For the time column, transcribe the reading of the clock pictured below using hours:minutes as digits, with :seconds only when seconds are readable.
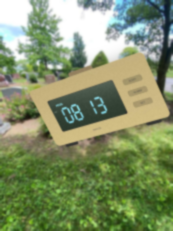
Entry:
8:13
